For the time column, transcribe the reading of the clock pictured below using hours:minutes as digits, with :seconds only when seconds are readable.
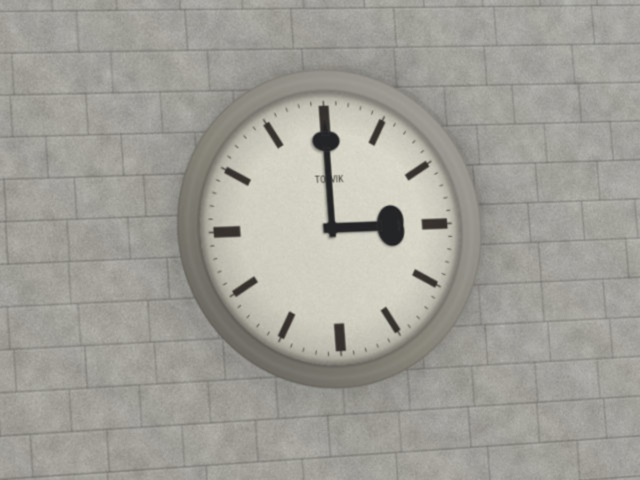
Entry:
3:00
